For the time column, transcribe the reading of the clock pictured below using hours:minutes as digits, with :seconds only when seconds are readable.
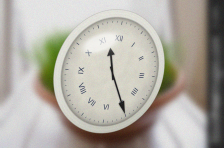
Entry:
11:25
